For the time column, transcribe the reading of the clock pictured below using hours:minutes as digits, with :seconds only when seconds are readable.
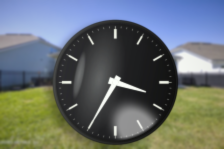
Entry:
3:35
